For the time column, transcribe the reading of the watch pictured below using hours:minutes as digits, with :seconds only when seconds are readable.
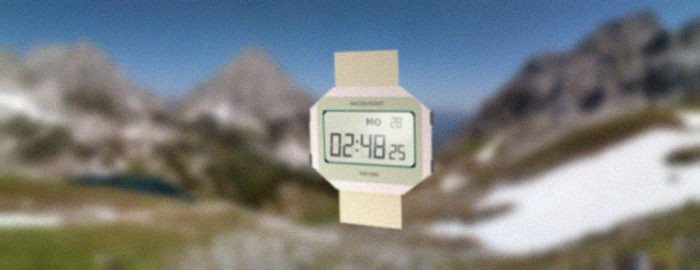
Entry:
2:48:25
